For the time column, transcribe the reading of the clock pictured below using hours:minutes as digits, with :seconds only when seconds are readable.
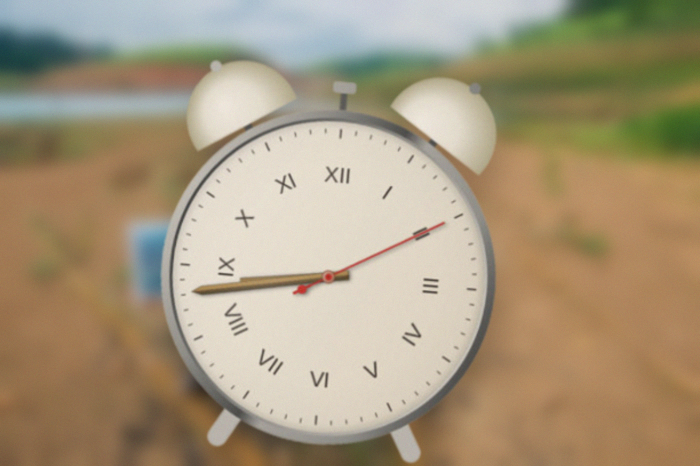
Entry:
8:43:10
